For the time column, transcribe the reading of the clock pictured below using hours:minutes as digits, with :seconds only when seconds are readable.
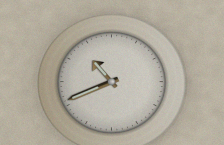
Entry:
10:41
